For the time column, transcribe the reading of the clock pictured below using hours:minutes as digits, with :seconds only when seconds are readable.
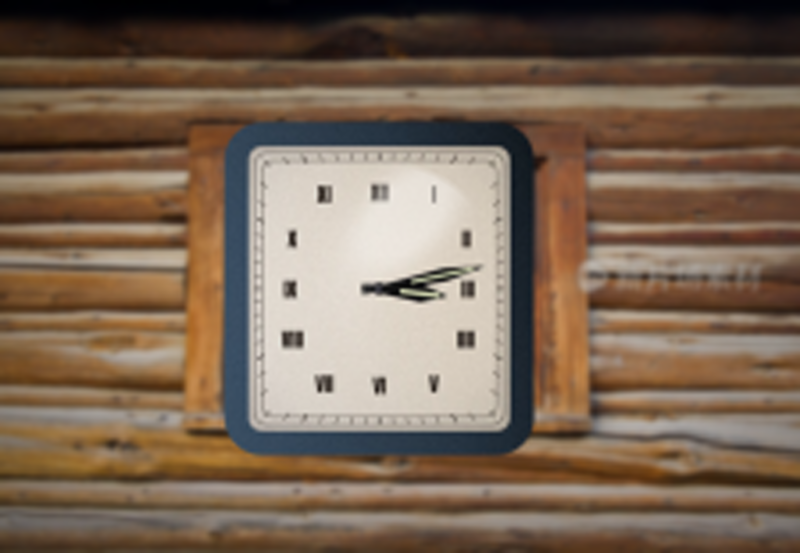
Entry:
3:13
